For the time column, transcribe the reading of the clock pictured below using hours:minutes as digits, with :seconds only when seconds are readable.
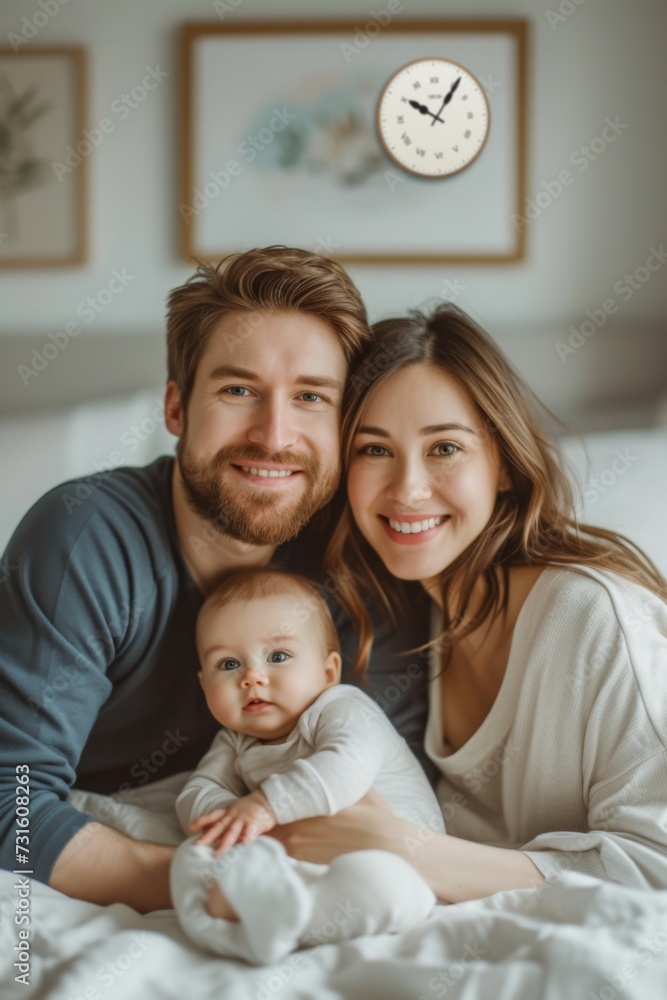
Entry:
10:06
